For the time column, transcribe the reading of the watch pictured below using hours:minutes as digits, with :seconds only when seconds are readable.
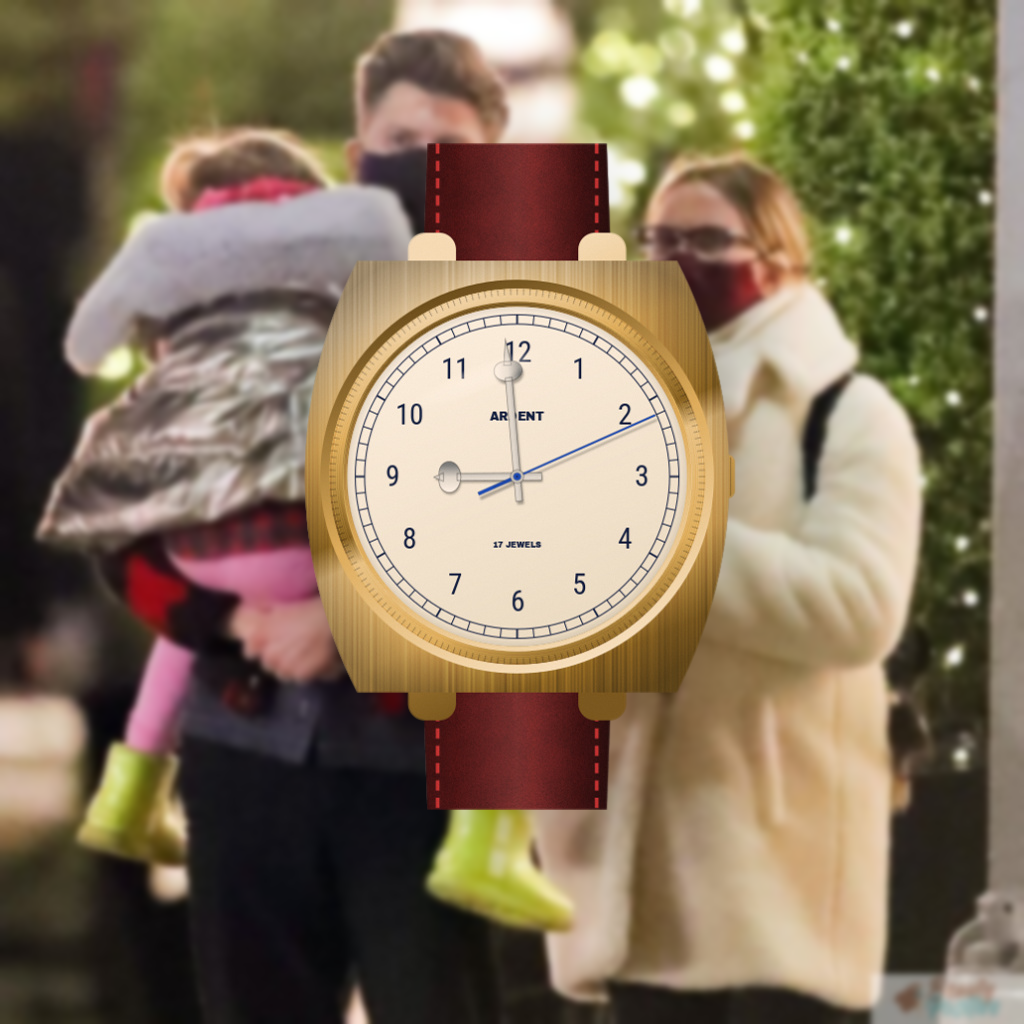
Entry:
8:59:11
